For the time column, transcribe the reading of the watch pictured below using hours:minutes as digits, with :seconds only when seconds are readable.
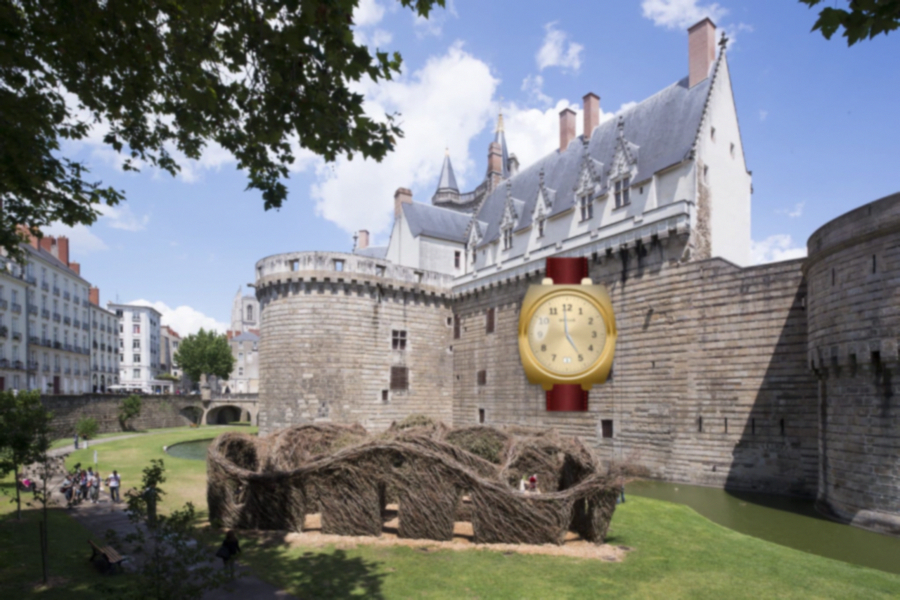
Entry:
4:59
